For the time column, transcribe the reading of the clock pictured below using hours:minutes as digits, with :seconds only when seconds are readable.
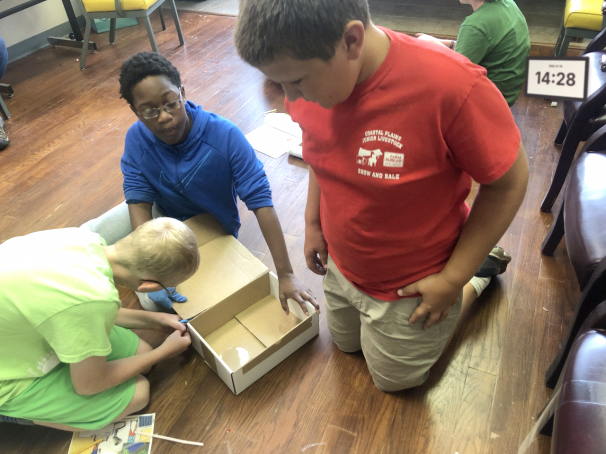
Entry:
14:28
